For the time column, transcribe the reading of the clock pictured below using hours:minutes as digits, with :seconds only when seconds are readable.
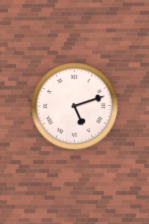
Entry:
5:12
